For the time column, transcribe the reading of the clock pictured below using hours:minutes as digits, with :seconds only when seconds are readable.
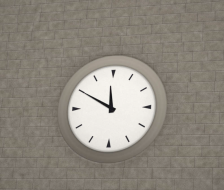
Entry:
11:50
